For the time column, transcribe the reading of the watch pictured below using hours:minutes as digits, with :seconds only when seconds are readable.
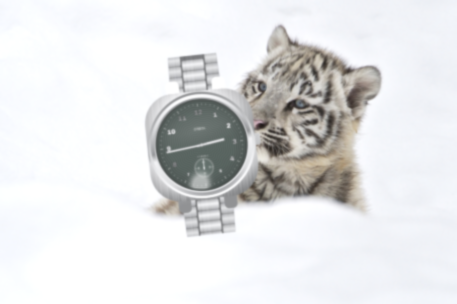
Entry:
2:44
